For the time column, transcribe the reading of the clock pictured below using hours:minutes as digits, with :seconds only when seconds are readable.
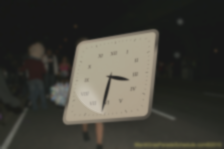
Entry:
3:31
